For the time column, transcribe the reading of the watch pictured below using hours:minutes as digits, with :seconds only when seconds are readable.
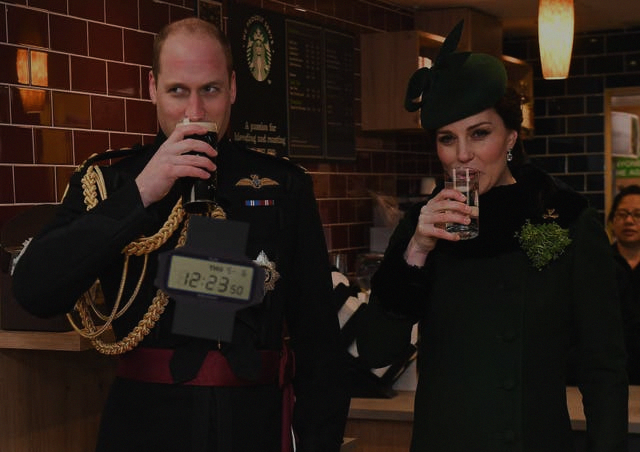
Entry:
12:23
